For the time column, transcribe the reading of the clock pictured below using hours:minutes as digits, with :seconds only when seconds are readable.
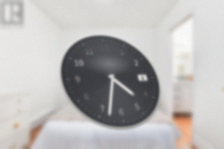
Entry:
4:33
